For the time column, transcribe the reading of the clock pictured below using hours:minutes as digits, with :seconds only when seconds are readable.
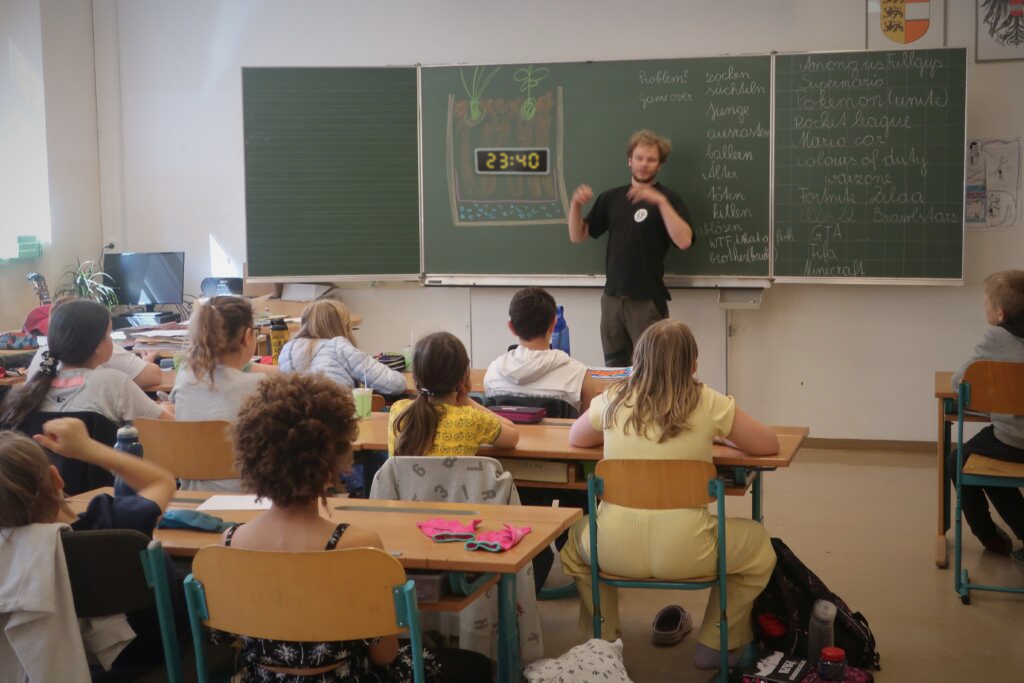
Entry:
23:40
